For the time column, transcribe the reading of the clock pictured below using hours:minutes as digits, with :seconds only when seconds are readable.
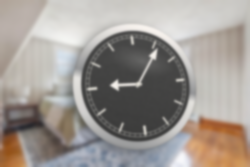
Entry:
9:06
